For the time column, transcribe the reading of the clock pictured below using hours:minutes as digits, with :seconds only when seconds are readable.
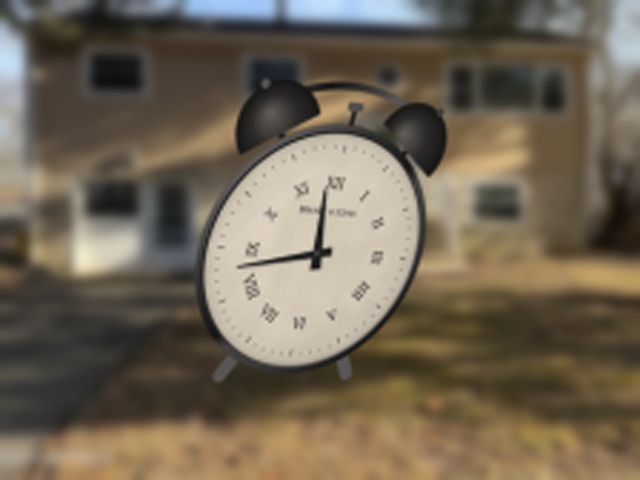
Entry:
11:43
